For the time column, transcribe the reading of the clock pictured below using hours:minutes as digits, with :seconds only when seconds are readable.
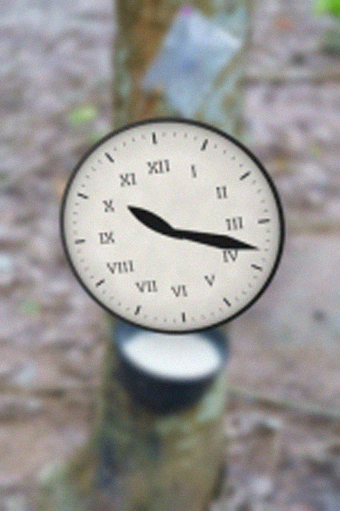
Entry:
10:18
